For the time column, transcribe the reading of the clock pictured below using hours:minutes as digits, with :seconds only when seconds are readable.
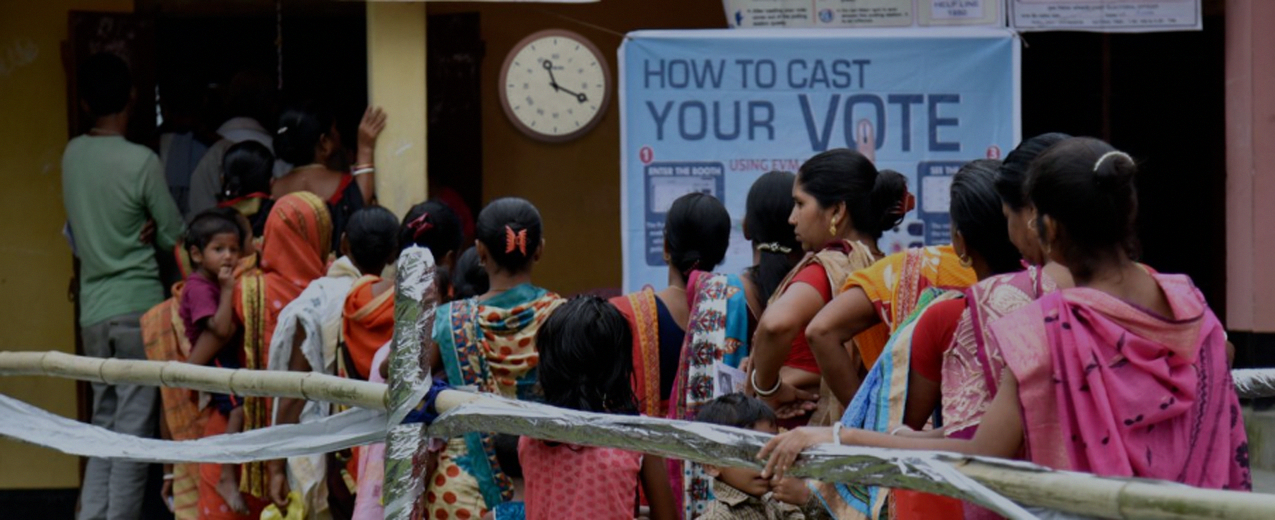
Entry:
11:19
